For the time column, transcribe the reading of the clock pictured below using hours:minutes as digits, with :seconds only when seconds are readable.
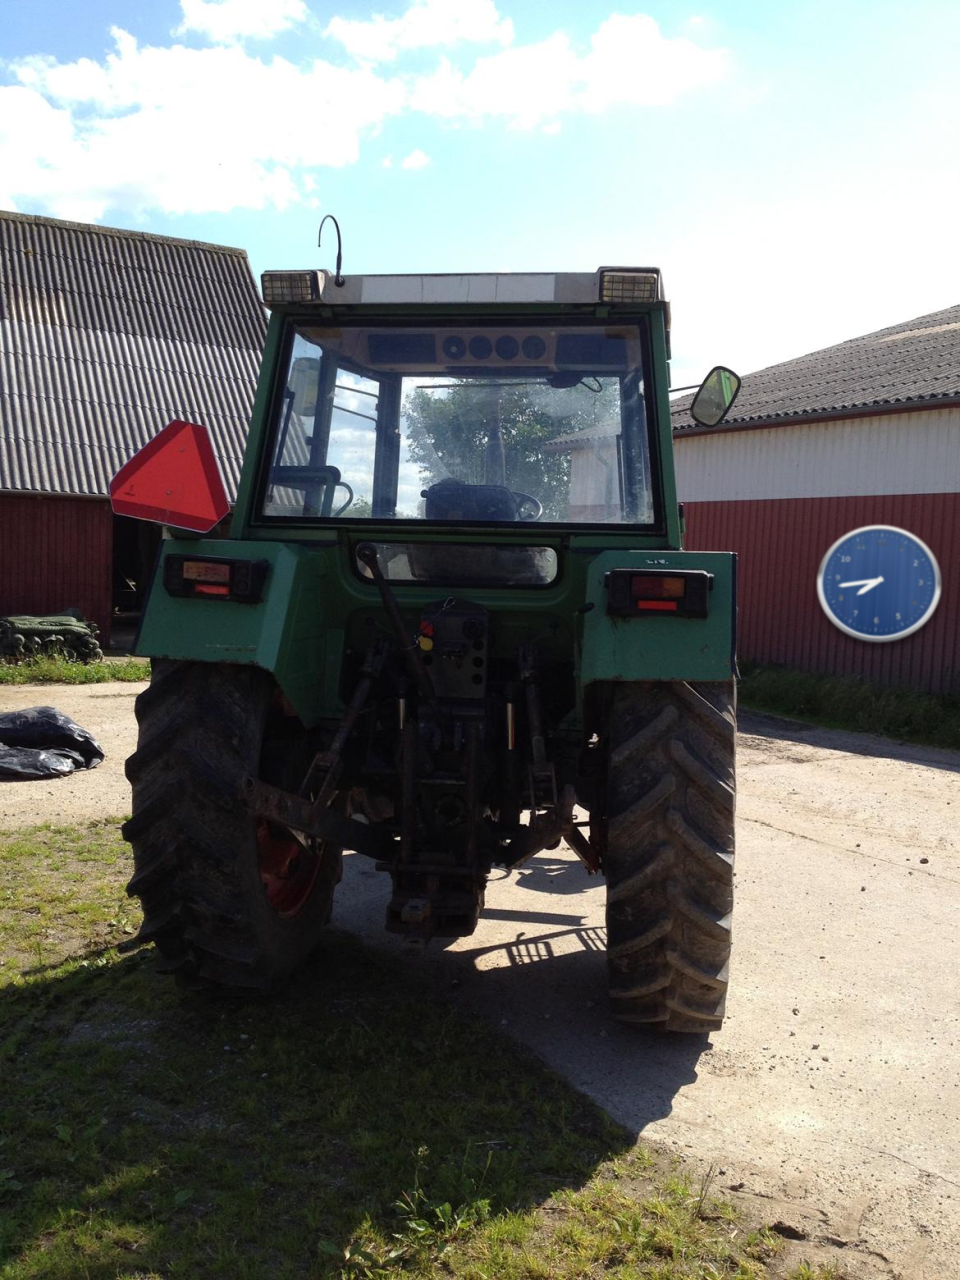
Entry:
7:43
